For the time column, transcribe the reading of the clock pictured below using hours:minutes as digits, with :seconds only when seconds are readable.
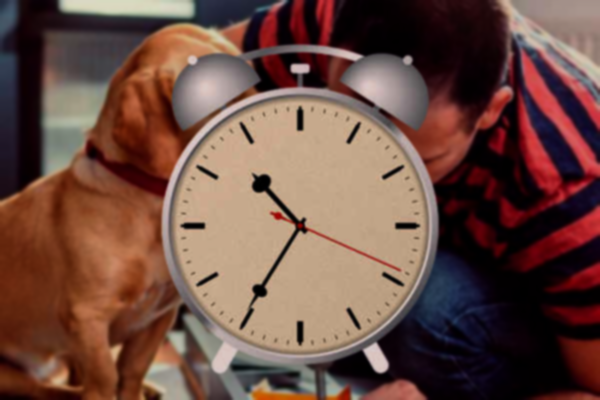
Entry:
10:35:19
